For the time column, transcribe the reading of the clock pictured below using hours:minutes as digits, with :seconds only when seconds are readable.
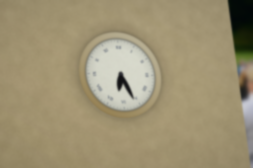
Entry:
6:26
